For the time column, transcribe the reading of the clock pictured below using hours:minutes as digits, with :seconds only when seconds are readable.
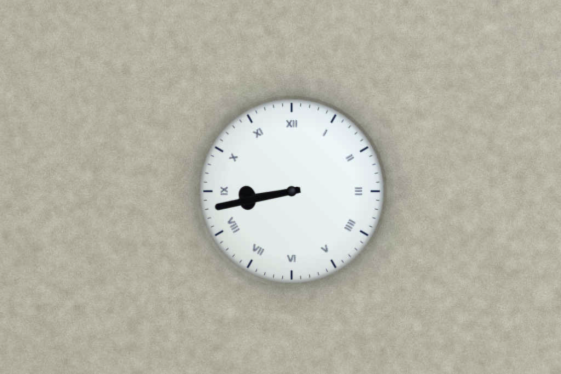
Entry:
8:43
